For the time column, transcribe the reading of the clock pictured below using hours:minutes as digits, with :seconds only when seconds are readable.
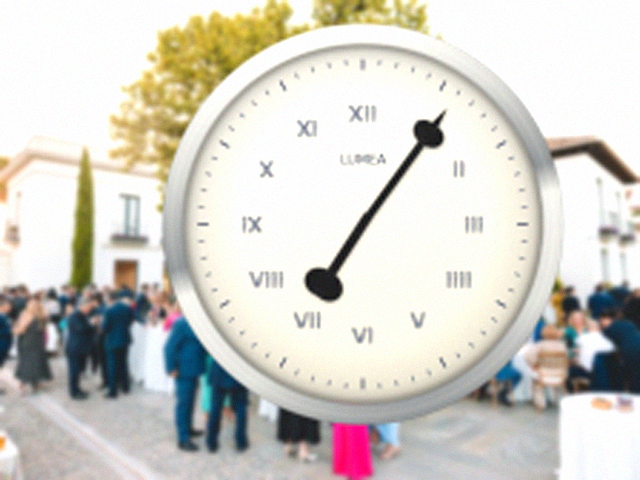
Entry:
7:06
